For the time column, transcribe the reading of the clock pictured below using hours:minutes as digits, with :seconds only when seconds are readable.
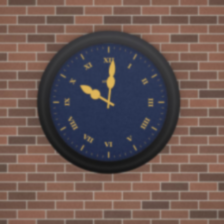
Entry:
10:01
